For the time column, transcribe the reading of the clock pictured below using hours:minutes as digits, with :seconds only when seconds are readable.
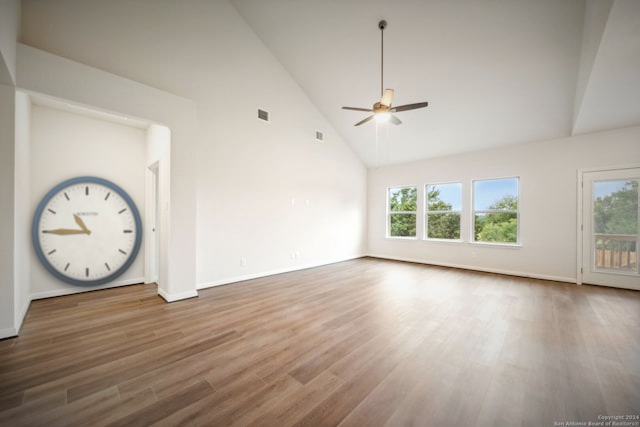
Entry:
10:45
